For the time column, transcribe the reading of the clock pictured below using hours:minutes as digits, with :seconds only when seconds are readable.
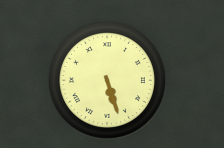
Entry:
5:27
